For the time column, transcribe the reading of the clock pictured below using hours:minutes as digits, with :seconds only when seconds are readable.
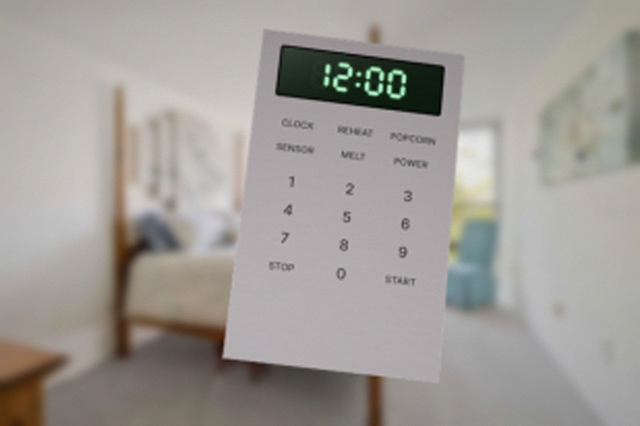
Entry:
12:00
